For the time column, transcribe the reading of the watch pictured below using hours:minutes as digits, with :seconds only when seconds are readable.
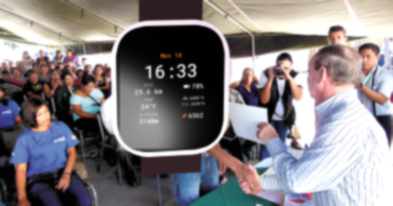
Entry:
16:33
